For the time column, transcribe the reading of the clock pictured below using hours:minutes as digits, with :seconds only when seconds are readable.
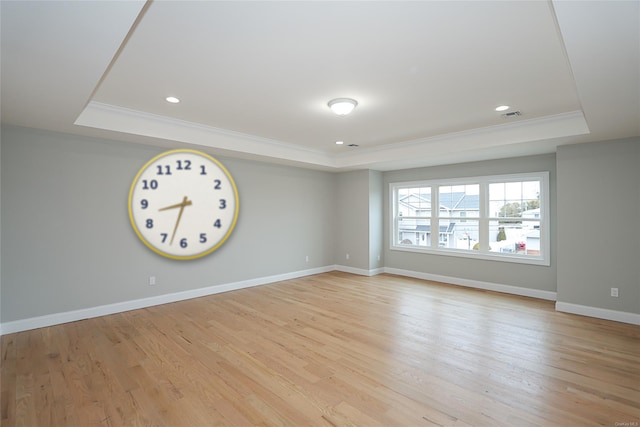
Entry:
8:33
